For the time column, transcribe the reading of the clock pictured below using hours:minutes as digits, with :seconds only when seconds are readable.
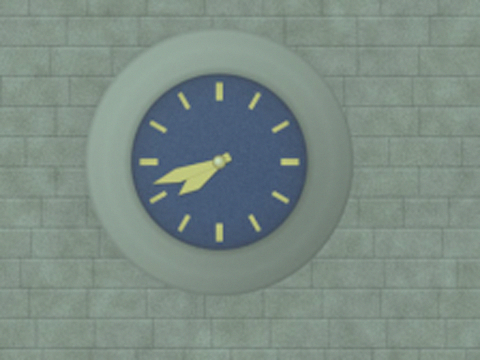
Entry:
7:42
